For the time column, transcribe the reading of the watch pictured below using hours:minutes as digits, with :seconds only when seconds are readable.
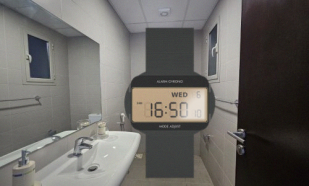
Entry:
16:50:10
